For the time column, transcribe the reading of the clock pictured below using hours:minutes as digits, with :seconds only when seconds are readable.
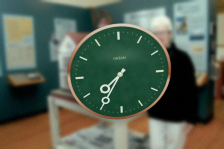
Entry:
7:35
